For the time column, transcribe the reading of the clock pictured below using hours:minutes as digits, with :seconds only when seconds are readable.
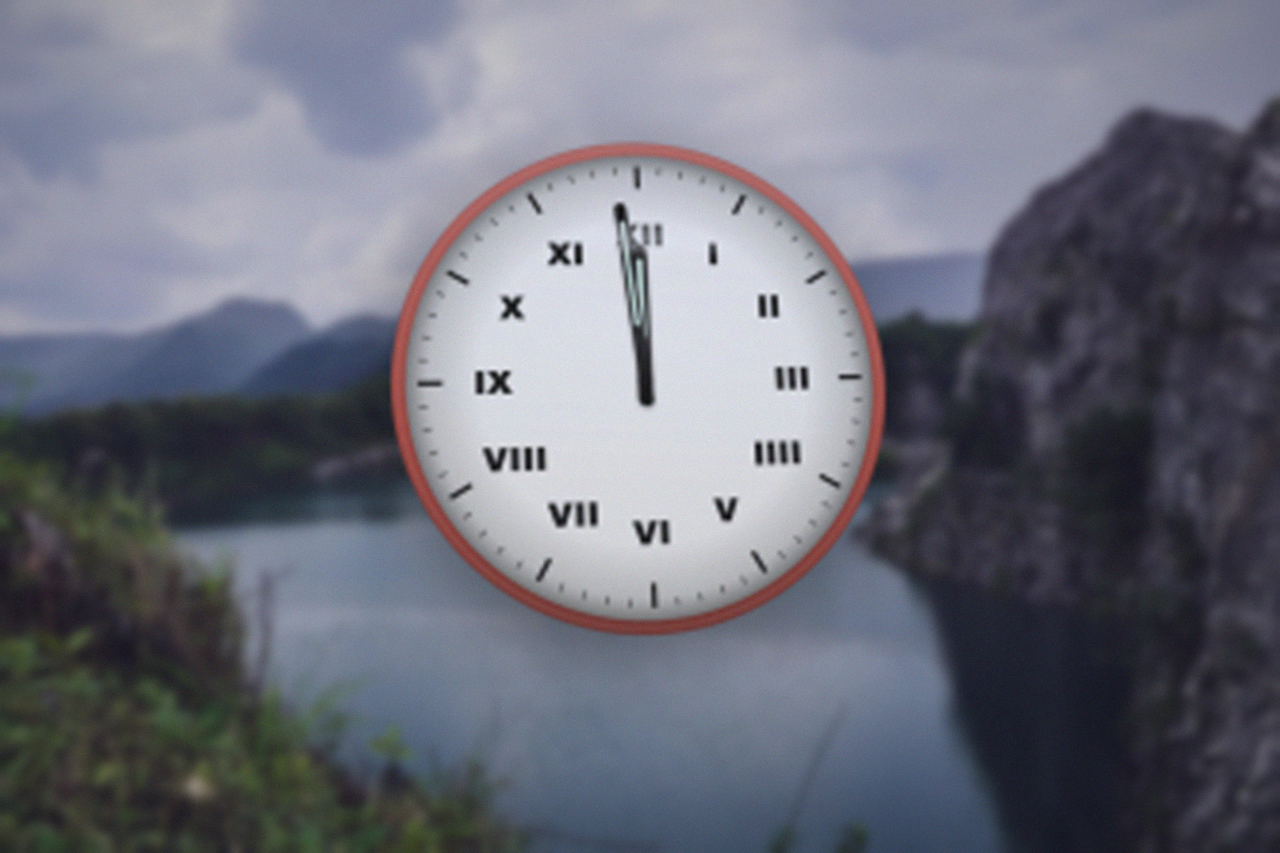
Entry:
11:59
